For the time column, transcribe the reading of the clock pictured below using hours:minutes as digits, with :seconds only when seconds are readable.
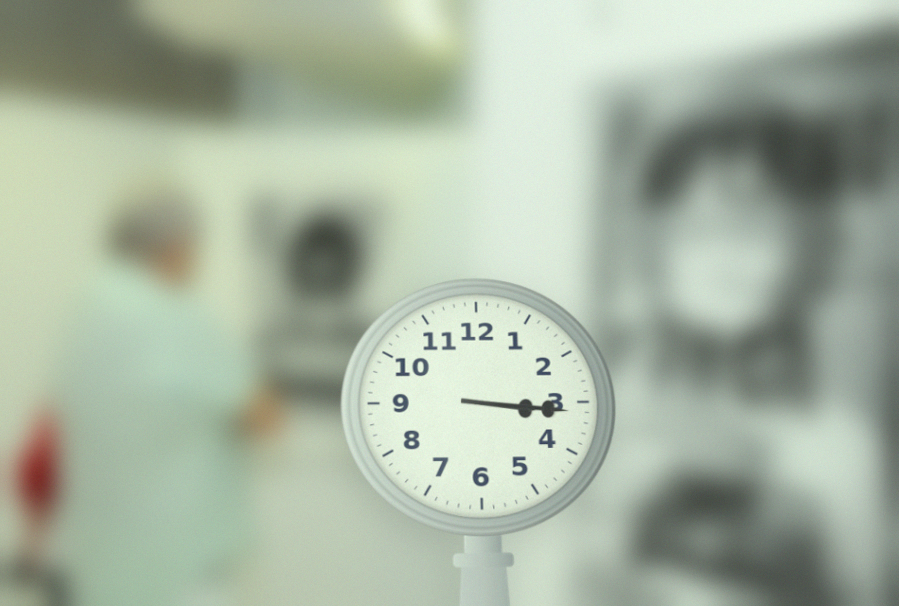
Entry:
3:16
